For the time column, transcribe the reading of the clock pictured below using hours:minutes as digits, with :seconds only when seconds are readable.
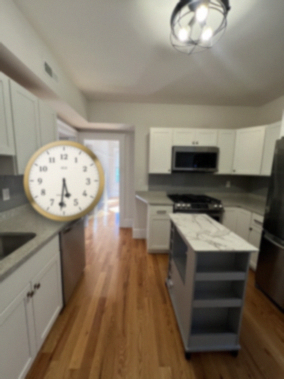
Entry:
5:31
